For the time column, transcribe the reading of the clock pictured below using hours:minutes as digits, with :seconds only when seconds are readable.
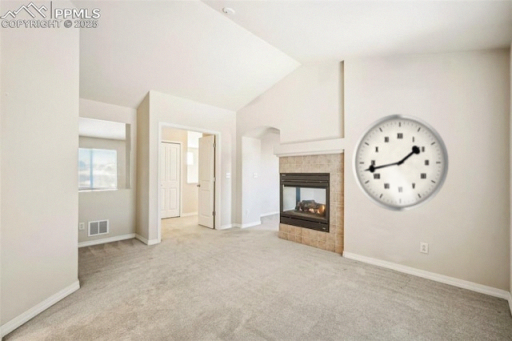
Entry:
1:43
